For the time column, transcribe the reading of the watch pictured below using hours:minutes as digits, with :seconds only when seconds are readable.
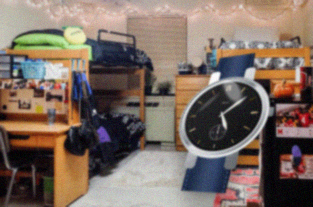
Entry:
5:08
